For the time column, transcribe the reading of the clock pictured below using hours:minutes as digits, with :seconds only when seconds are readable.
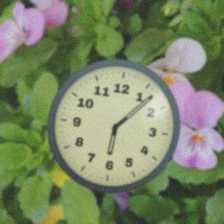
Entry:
6:07
